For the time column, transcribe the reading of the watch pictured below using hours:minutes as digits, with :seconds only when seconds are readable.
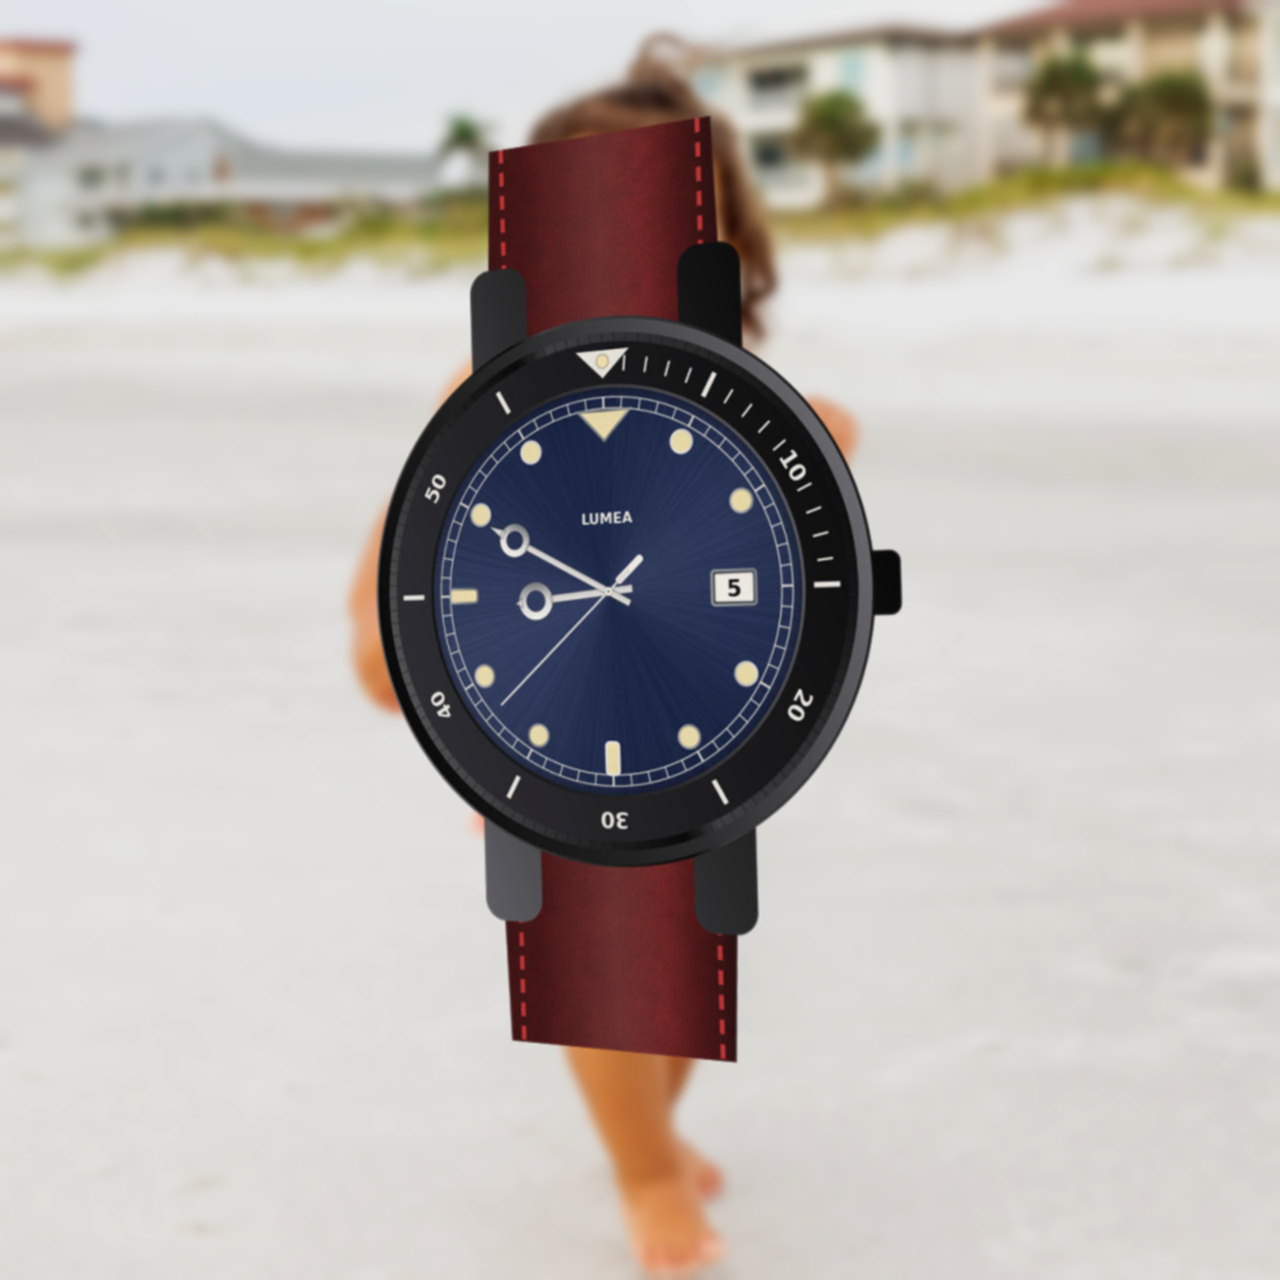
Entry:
8:49:38
